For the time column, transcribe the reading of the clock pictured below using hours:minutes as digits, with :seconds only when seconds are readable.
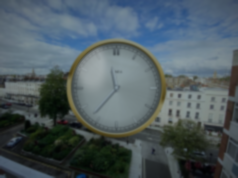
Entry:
11:37
